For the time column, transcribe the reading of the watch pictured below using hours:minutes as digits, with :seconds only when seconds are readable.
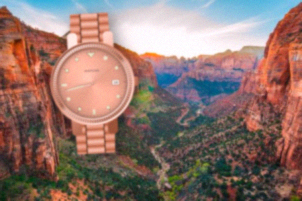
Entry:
8:43
